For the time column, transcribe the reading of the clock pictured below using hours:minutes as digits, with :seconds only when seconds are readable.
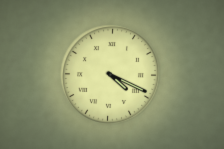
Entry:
4:19
